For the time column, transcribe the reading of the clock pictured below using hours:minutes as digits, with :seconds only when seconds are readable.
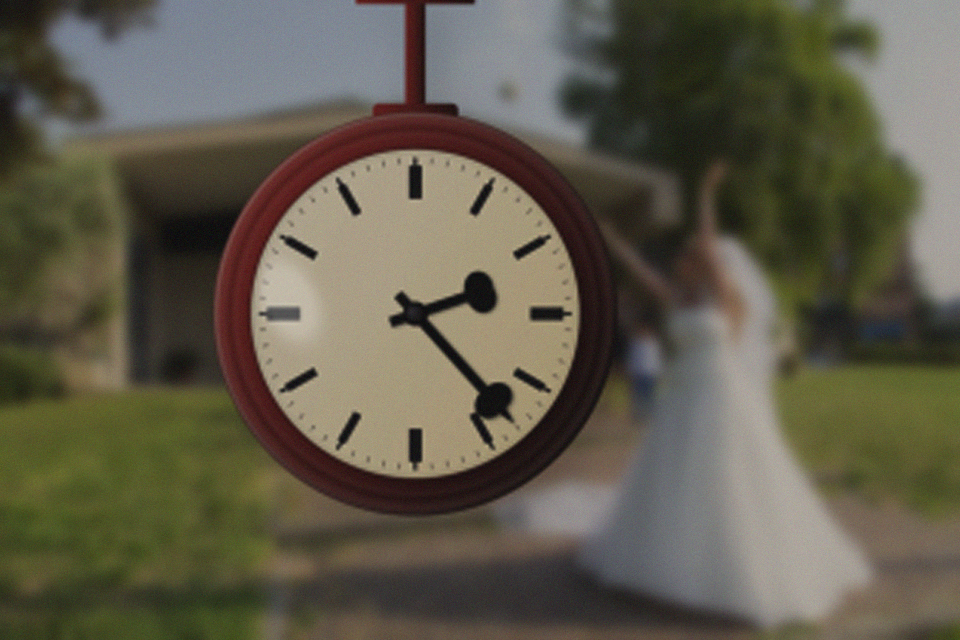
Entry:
2:23
